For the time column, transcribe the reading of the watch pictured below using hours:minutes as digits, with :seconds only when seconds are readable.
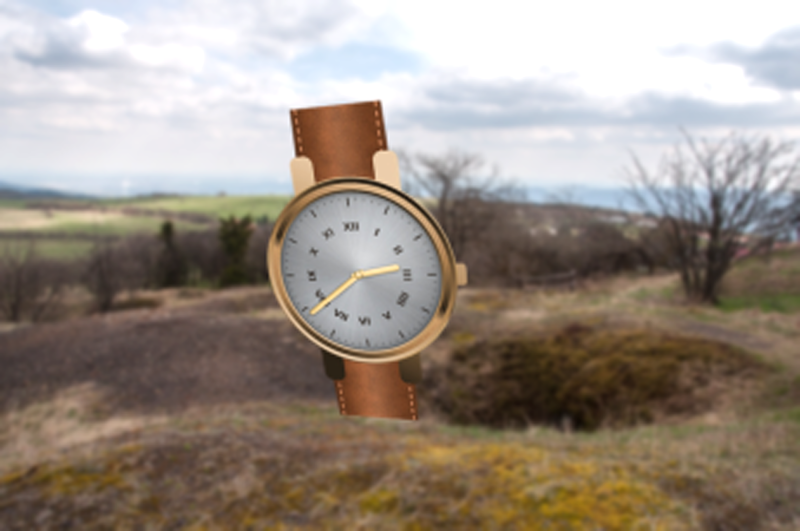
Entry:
2:39
